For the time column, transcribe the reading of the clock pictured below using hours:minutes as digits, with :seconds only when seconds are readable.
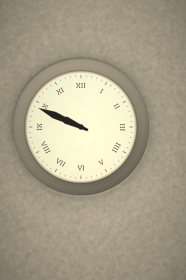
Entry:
9:49
